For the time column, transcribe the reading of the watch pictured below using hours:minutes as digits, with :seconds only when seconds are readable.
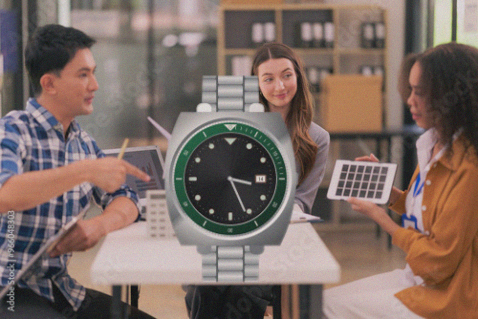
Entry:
3:26
